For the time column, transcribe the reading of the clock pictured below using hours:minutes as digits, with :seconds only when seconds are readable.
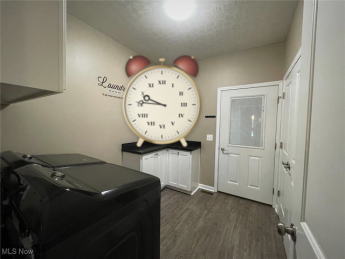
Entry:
9:46
